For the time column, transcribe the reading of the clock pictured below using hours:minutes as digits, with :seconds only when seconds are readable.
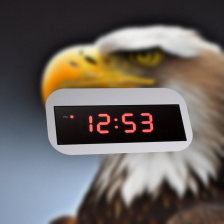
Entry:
12:53
